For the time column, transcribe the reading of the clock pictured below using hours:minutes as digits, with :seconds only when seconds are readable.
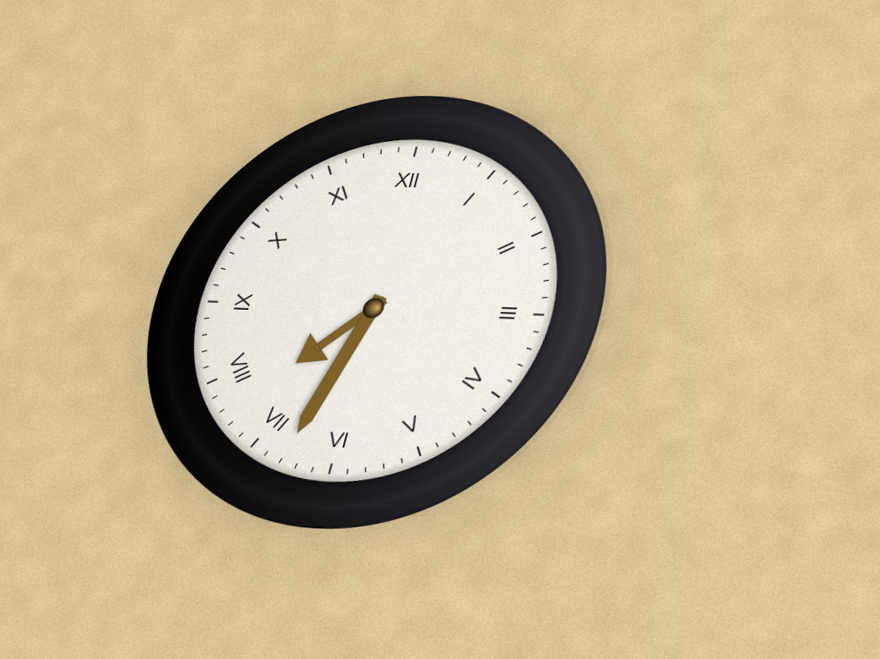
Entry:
7:33
